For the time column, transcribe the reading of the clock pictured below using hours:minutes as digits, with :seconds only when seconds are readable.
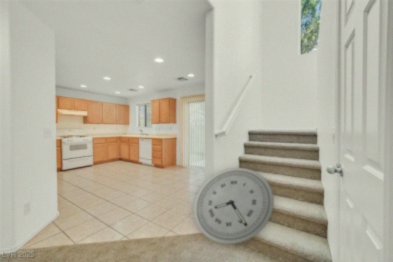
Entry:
8:24
